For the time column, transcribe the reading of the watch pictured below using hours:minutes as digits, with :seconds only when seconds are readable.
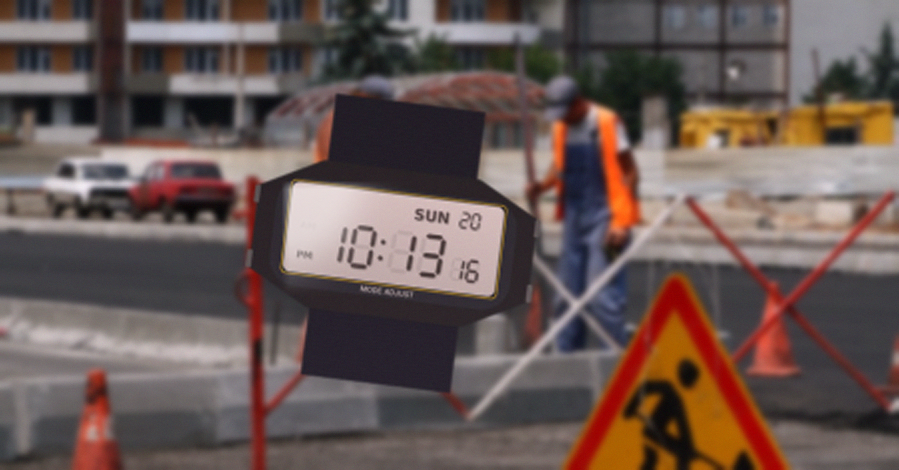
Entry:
10:13:16
